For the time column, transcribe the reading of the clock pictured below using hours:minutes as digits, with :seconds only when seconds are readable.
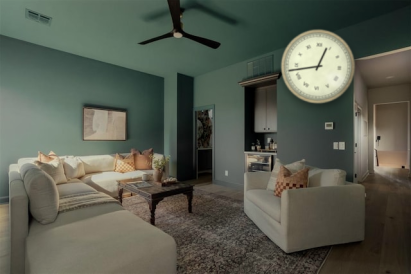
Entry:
12:43
